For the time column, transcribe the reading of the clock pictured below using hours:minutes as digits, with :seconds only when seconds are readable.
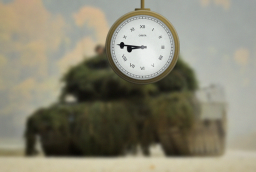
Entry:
8:46
